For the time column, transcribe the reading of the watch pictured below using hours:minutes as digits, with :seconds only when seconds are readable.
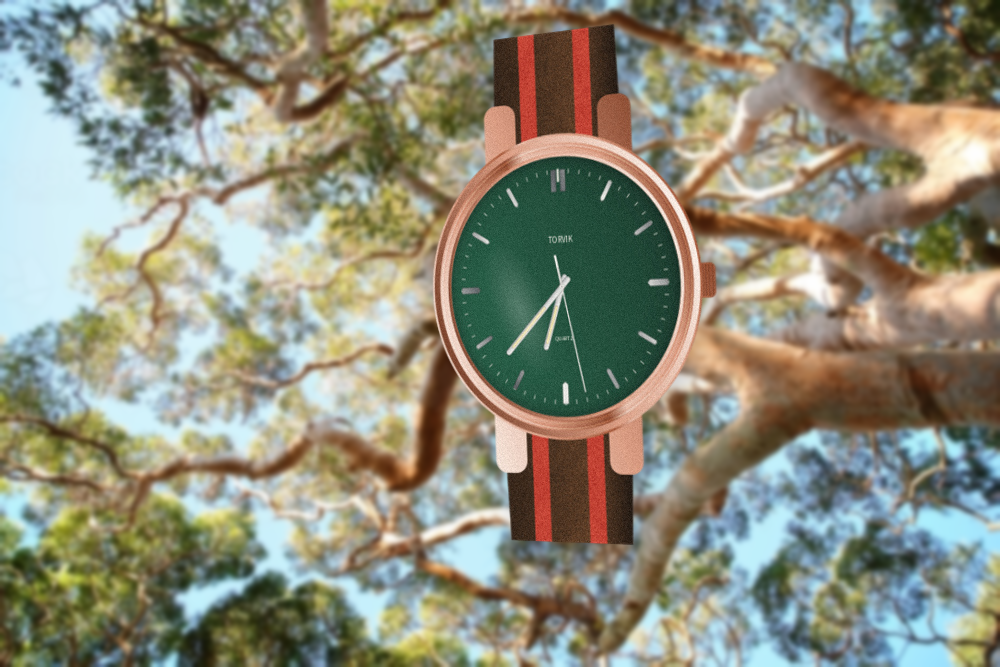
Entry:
6:37:28
